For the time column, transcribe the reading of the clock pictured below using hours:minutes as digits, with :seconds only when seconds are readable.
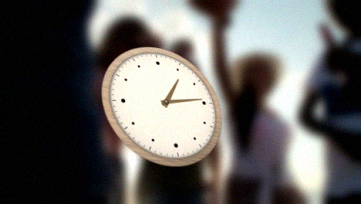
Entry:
1:14
